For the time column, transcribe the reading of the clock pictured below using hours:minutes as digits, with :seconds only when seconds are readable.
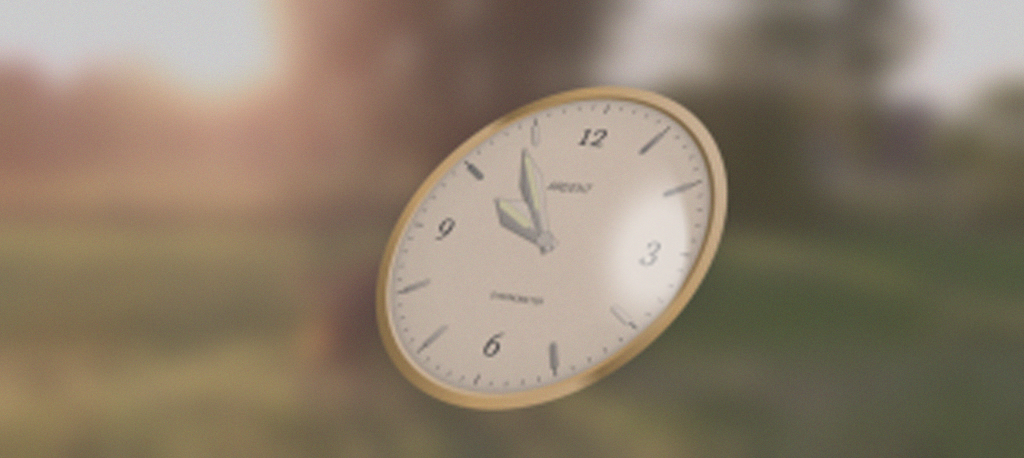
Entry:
9:54
